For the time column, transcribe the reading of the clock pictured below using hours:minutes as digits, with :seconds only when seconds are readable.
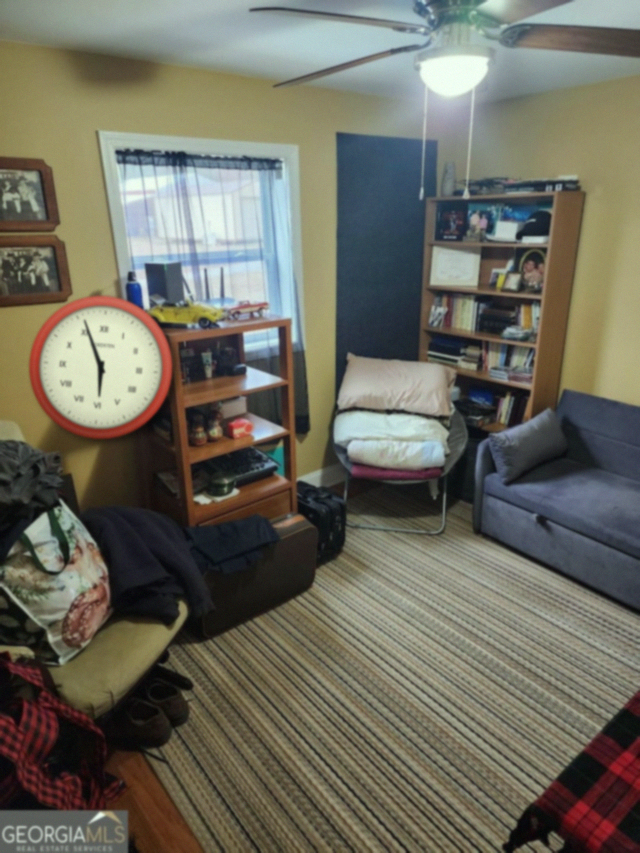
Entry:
5:56
